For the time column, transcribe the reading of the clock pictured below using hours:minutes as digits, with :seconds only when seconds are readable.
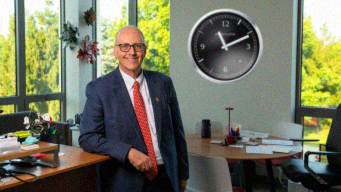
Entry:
11:11
